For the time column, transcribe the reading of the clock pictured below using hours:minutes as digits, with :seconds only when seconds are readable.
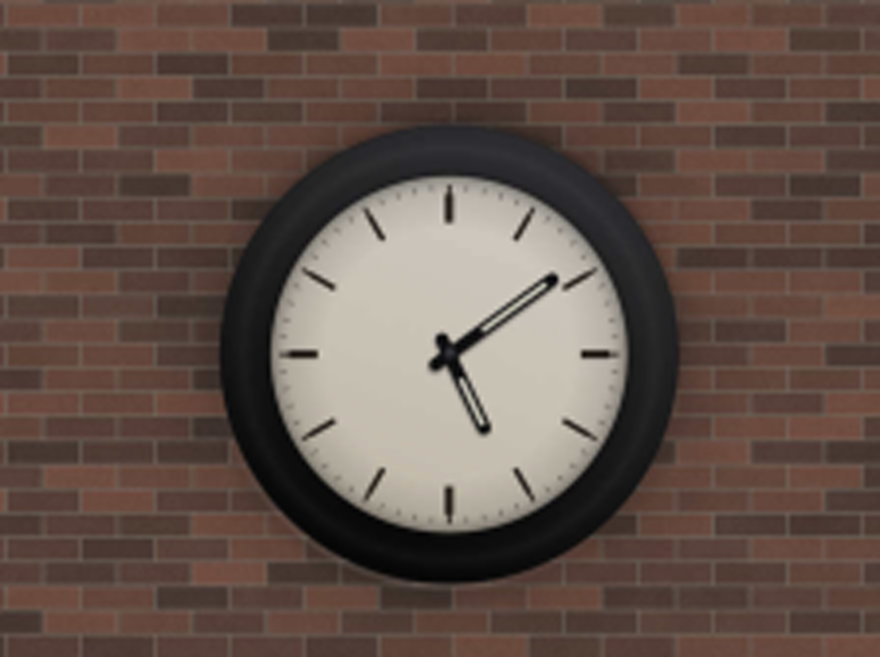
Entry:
5:09
